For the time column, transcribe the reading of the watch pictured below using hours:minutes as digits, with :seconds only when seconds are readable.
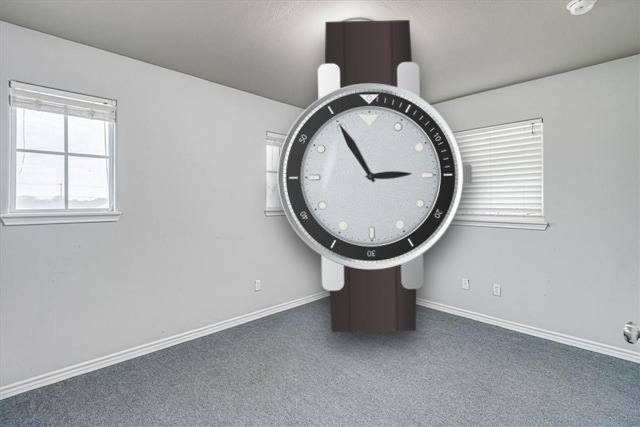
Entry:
2:55
